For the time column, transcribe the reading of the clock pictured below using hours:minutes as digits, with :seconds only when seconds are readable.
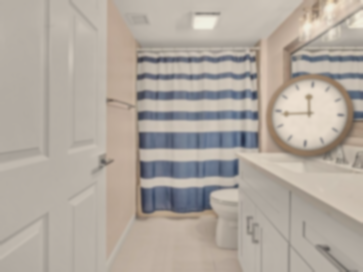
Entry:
11:44
